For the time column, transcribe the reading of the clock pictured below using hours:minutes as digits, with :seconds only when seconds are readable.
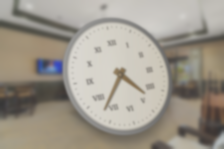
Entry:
4:37
